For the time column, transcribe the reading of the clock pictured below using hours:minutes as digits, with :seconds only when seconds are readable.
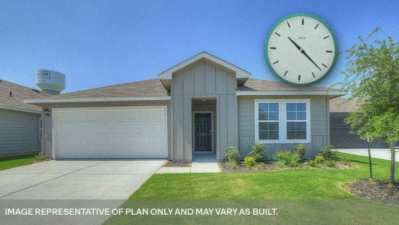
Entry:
10:22
